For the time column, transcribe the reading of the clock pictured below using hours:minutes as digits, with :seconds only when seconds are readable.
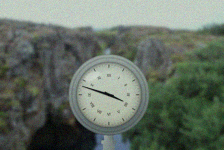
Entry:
3:48
